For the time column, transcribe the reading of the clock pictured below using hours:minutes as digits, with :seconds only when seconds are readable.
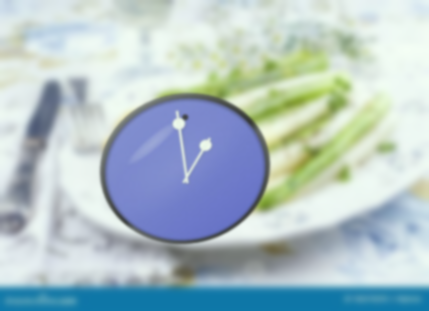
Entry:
12:59
